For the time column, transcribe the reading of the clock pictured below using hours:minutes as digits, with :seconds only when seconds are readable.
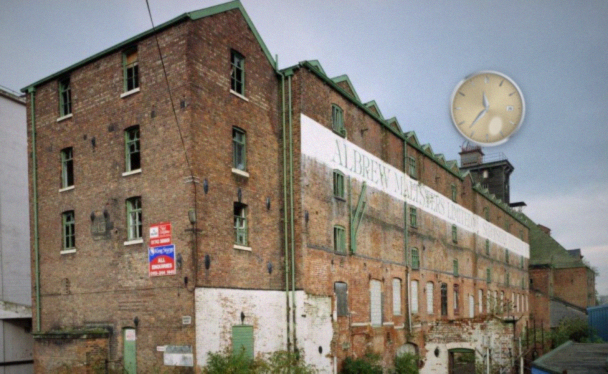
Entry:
11:37
